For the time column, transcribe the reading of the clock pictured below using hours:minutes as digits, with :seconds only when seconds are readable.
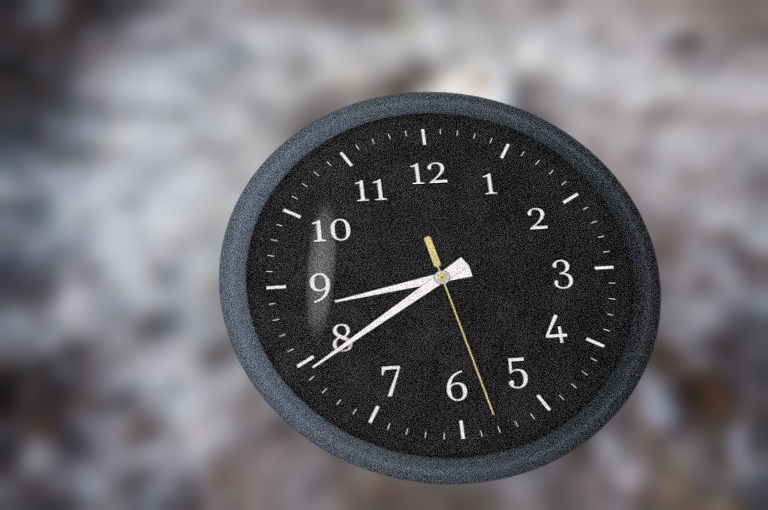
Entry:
8:39:28
